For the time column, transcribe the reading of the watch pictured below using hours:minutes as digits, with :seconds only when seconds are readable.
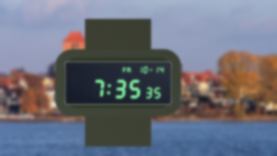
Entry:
7:35
